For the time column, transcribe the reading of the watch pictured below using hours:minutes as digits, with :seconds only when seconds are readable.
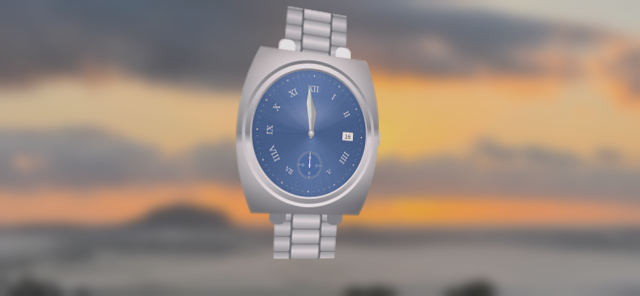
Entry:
11:59
